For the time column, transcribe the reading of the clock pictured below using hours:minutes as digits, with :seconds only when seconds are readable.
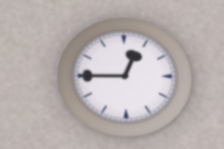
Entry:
12:45
